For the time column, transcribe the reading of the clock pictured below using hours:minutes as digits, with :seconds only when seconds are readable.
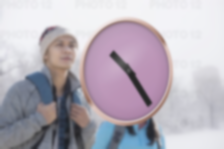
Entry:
10:24
